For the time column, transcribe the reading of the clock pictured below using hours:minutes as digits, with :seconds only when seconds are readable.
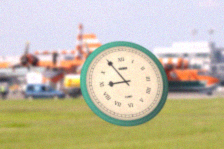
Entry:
8:55
